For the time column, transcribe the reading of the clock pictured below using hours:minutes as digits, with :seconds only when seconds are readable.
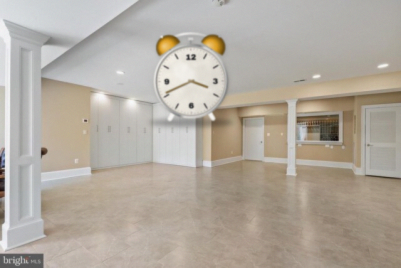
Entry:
3:41
